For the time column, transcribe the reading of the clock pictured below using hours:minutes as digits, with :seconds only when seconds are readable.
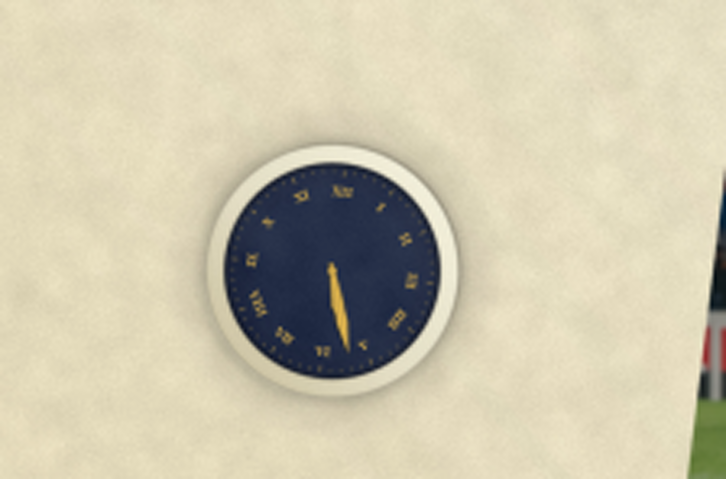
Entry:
5:27
